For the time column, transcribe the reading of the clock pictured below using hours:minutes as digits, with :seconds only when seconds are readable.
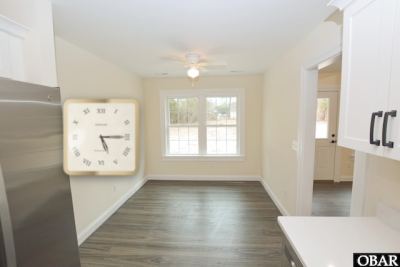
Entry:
5:15
